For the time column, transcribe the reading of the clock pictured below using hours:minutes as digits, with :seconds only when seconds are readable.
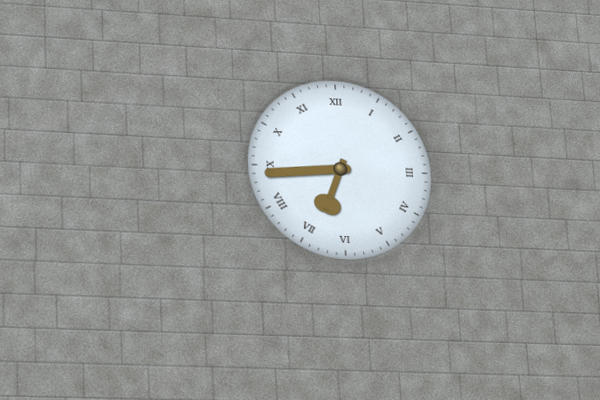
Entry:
6:44
